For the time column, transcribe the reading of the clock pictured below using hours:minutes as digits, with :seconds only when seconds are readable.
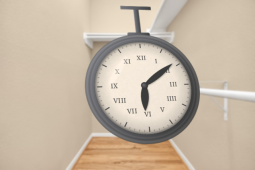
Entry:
6:09
